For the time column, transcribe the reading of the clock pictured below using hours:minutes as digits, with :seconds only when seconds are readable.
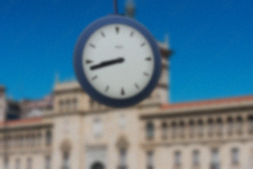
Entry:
8:43
